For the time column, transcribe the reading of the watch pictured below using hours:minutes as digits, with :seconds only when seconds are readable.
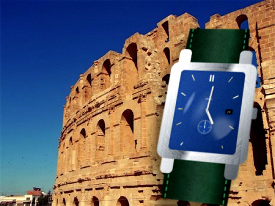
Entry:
5:01
